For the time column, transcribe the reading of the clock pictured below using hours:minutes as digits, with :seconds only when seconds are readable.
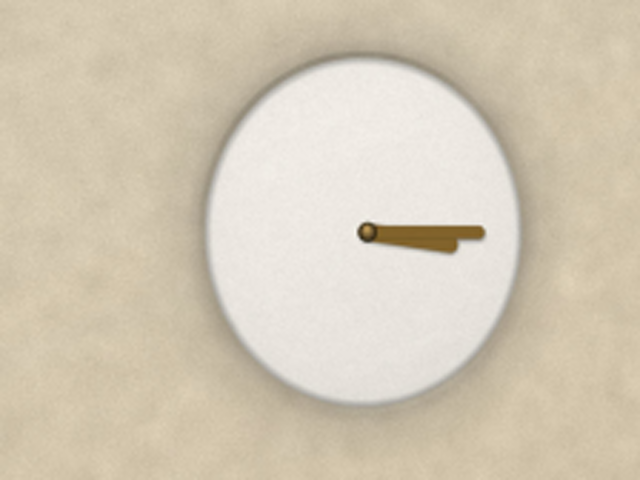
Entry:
3:15
